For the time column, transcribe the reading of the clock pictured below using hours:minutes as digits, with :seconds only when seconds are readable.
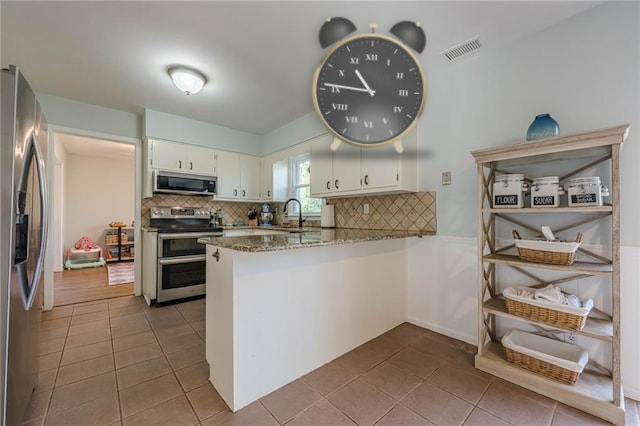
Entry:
10:46
